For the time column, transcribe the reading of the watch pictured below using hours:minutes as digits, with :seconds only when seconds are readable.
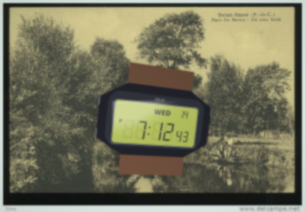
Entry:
7:12:43
